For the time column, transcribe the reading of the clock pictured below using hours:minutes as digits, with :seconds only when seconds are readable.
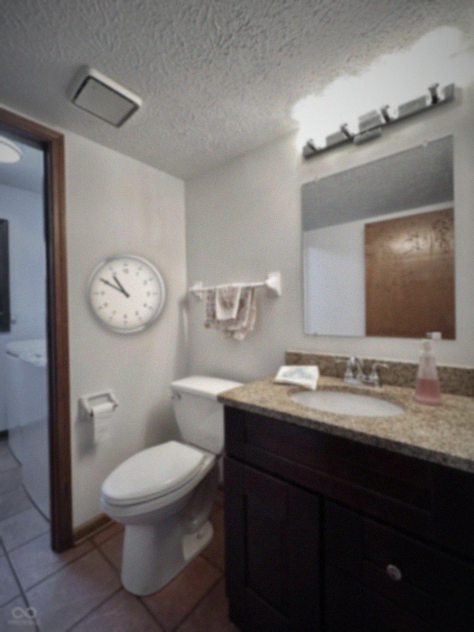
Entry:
10:50
